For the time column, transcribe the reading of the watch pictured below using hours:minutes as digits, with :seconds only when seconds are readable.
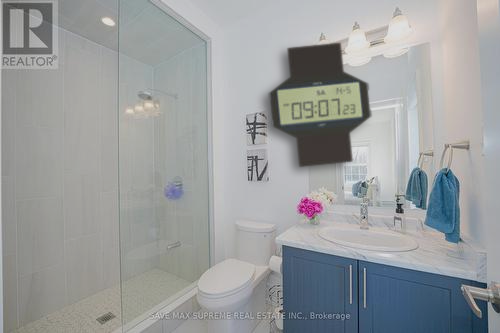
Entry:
9:07
